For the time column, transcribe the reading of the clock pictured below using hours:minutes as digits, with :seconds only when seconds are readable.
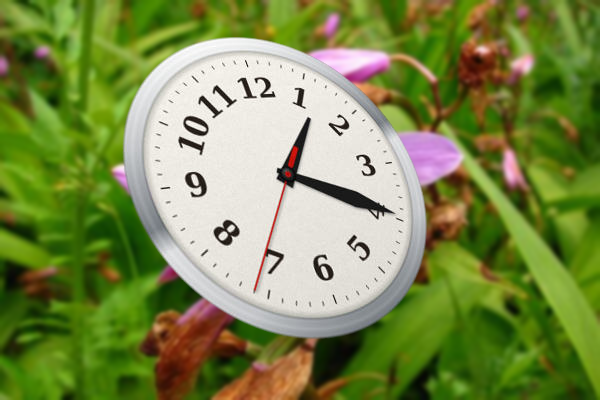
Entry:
1:19:36
